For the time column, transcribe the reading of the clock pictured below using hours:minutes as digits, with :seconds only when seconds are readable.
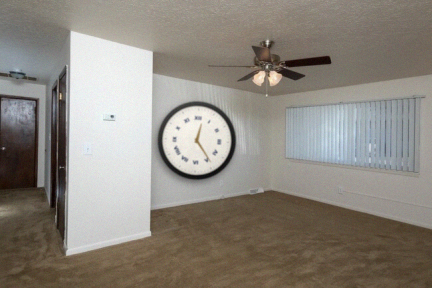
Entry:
12:24
